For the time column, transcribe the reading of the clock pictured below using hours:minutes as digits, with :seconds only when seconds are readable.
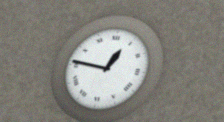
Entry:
12:46
